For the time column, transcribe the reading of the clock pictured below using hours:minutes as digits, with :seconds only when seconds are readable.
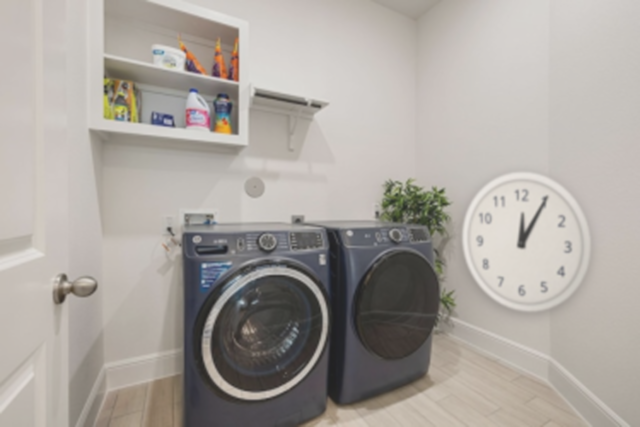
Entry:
12:05
